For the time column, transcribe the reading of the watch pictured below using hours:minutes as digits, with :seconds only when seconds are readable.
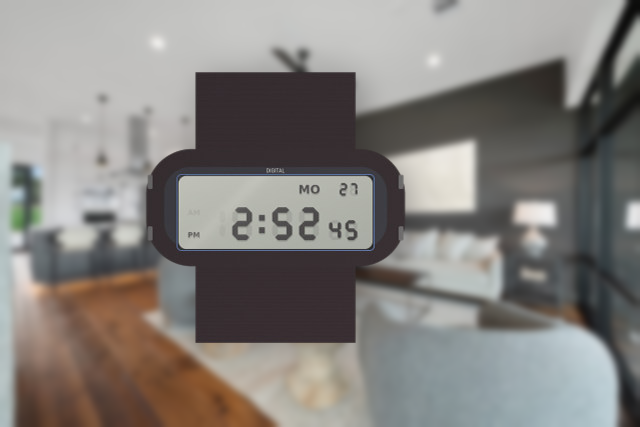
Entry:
2:52:45
